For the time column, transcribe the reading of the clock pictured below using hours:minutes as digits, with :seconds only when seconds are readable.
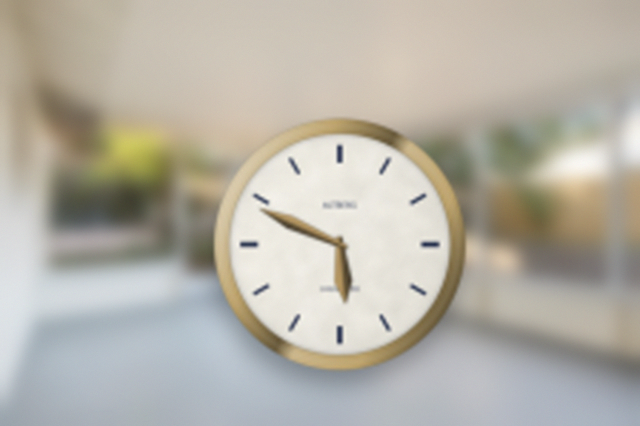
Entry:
5:49
